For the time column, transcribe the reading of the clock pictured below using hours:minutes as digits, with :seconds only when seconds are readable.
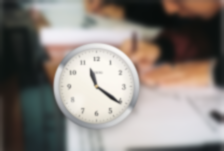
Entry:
11:21
